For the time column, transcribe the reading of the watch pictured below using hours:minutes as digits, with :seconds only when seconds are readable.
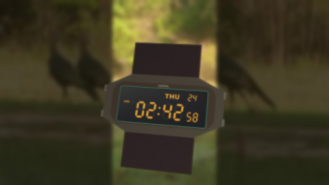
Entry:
2:42:58
